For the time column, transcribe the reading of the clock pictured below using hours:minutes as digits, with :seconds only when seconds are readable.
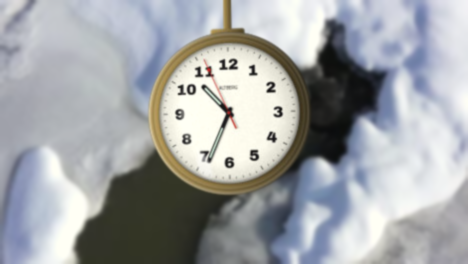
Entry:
10:33:56
